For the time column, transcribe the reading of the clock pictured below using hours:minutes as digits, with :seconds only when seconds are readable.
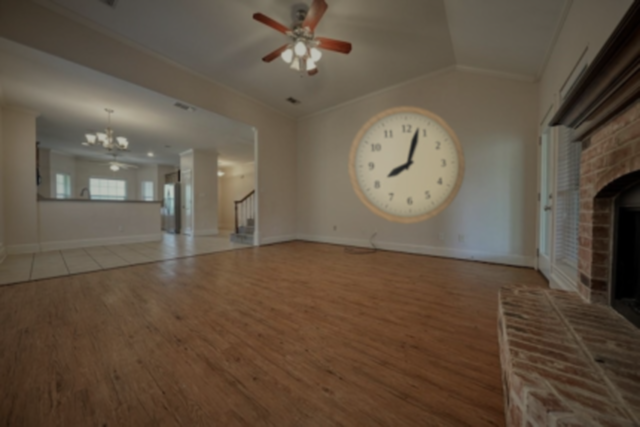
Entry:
8:03
